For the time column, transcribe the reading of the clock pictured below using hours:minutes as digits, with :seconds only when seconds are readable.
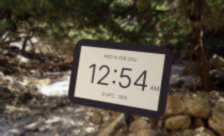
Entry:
12:54
